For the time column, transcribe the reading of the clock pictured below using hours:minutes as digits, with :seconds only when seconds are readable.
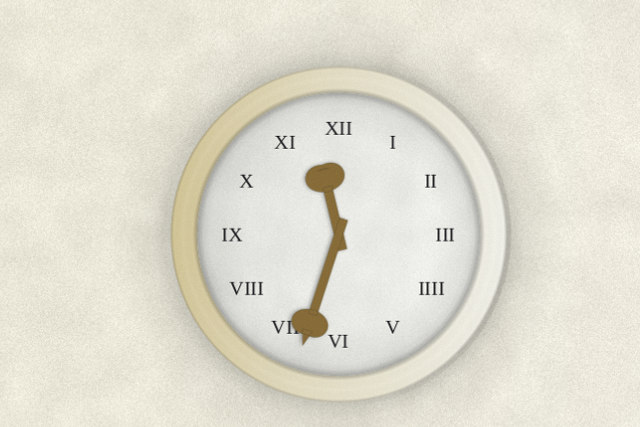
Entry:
11:33
